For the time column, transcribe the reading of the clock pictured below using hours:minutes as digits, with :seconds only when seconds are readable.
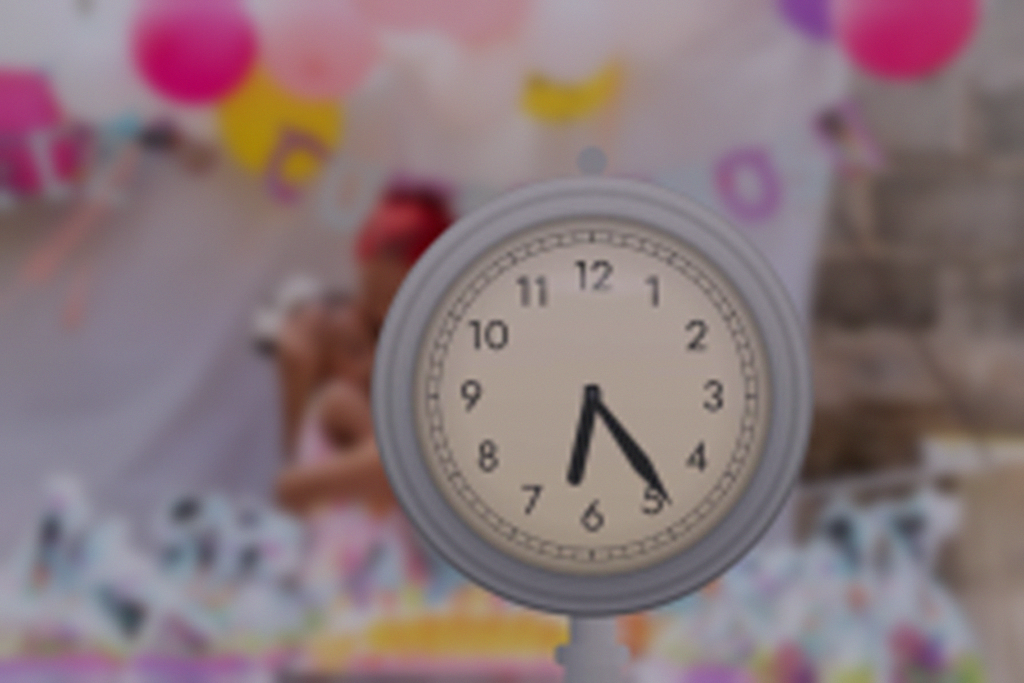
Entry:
6:24
